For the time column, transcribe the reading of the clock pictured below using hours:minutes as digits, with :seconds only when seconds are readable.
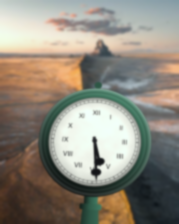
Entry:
5:29
